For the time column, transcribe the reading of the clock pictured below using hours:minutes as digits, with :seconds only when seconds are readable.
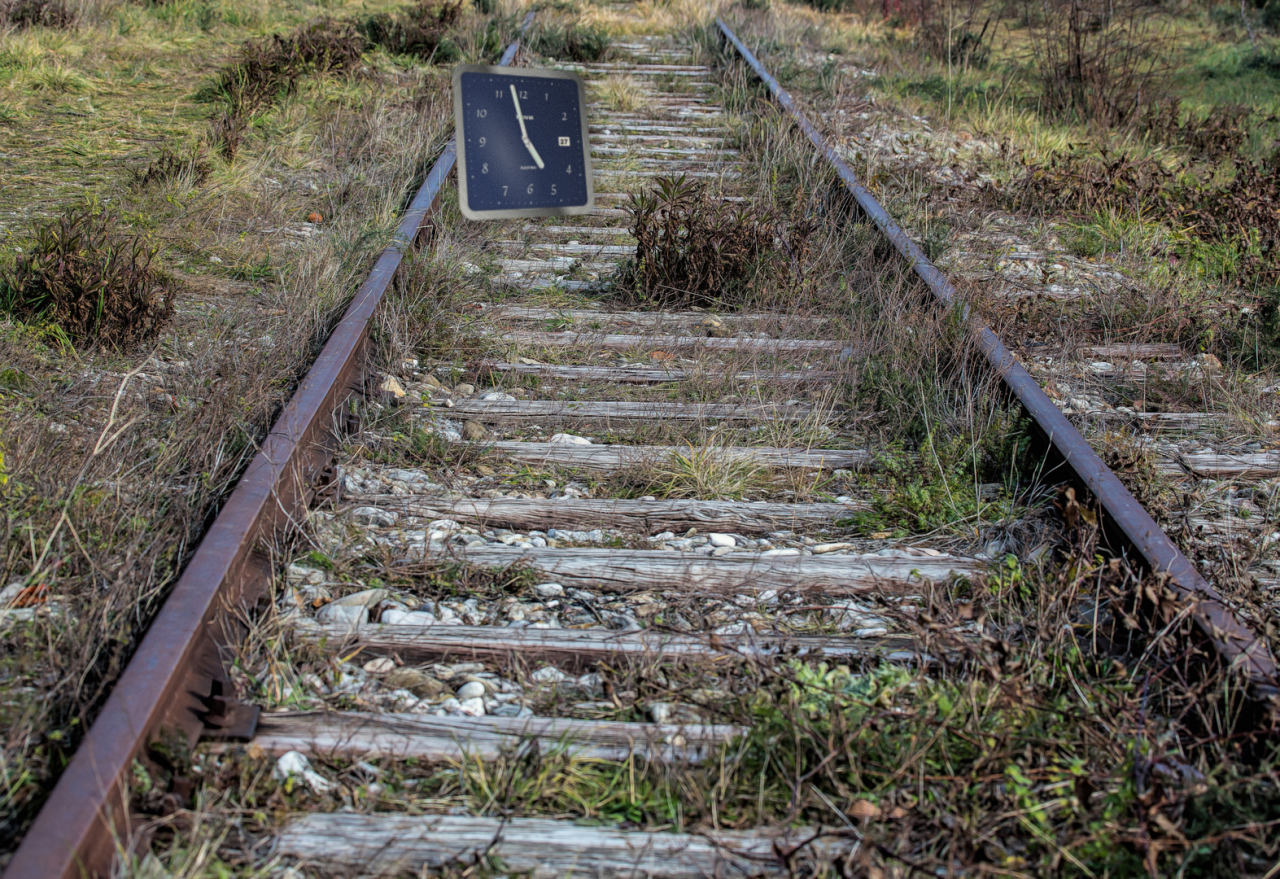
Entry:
4:58
